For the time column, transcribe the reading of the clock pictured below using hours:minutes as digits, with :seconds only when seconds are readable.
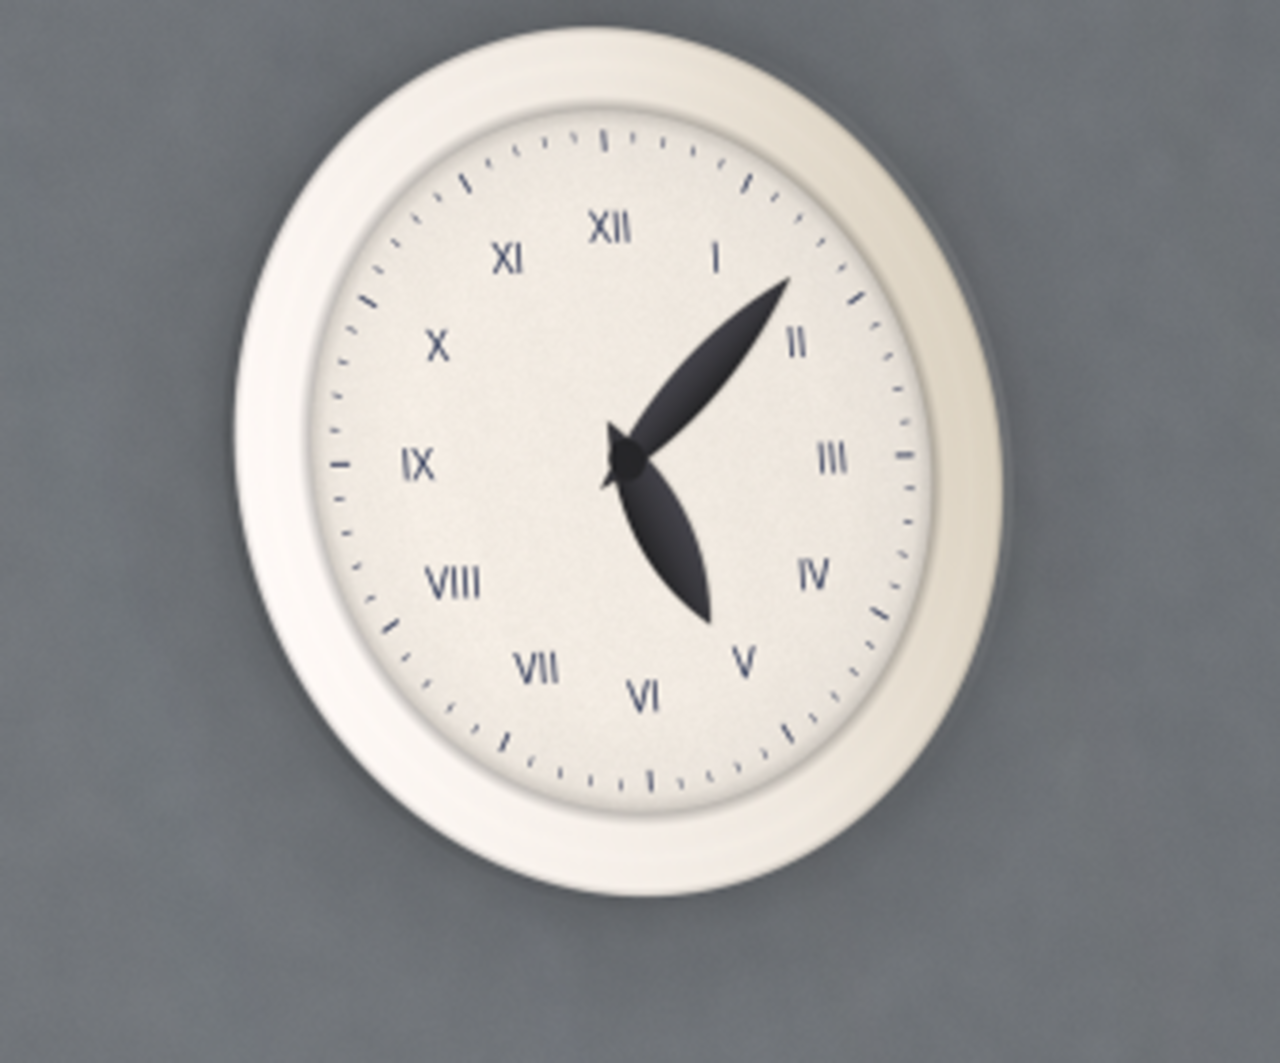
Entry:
5:08
